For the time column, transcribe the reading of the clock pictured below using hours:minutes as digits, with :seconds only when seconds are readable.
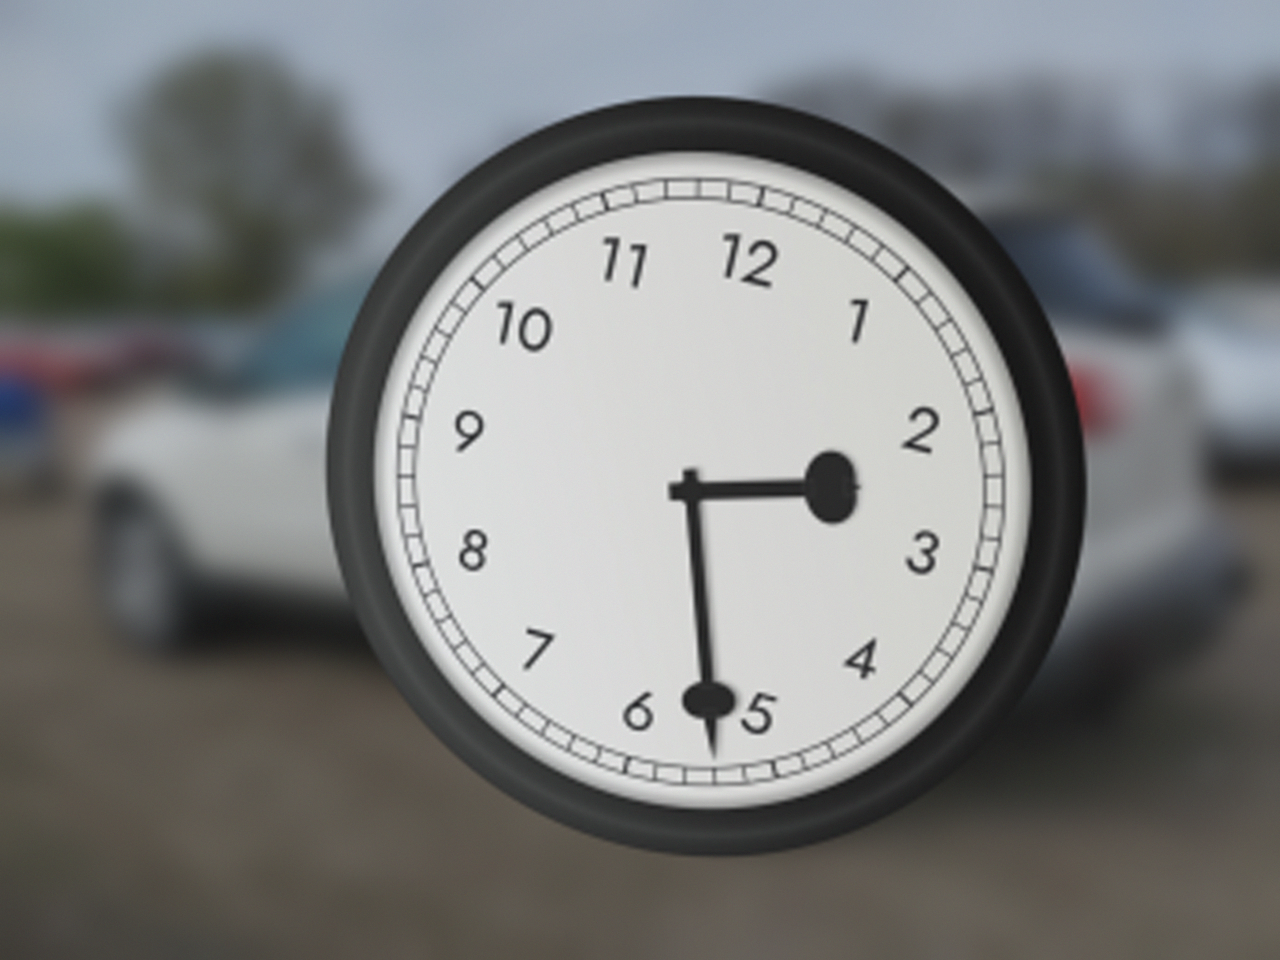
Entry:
2:27
